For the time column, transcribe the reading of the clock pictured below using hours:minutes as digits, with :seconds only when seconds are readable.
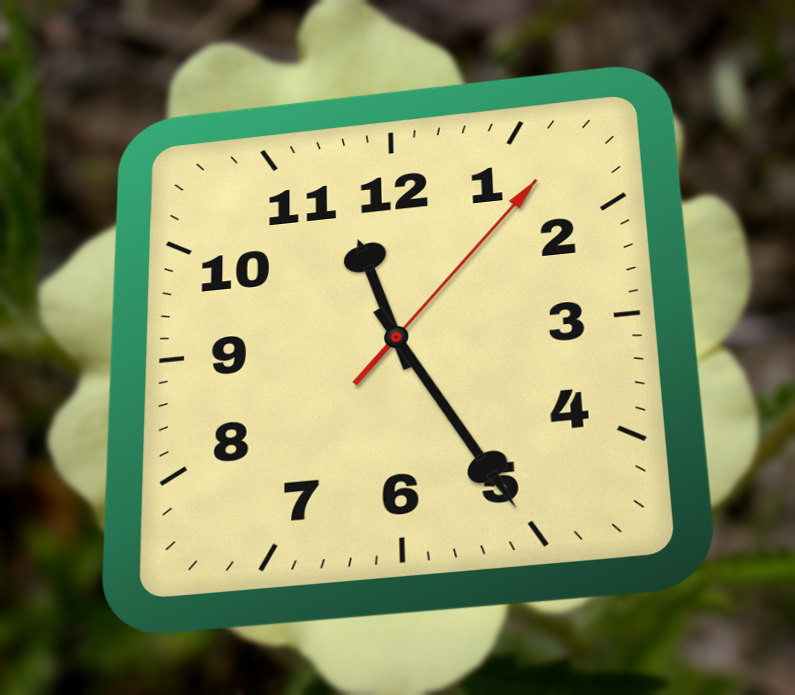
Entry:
11:25:07
